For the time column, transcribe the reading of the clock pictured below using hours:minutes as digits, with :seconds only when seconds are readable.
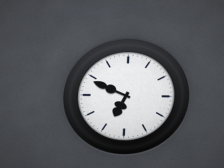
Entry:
6:49
